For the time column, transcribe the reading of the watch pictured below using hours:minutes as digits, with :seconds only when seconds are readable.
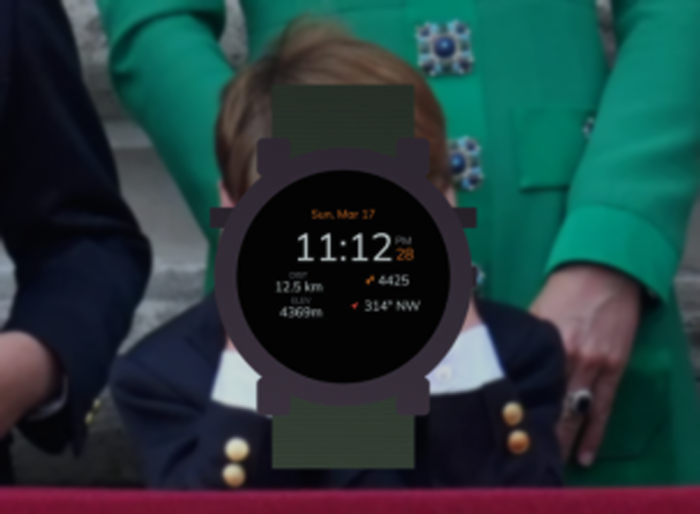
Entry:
11:12
